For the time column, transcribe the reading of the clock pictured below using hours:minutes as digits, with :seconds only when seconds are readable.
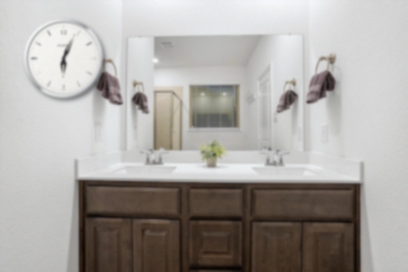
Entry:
6:04
